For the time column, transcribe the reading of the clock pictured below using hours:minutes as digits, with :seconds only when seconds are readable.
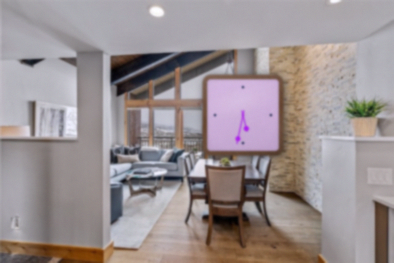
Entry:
5:32
